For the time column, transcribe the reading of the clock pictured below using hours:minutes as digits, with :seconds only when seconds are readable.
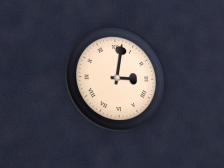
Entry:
3:02
